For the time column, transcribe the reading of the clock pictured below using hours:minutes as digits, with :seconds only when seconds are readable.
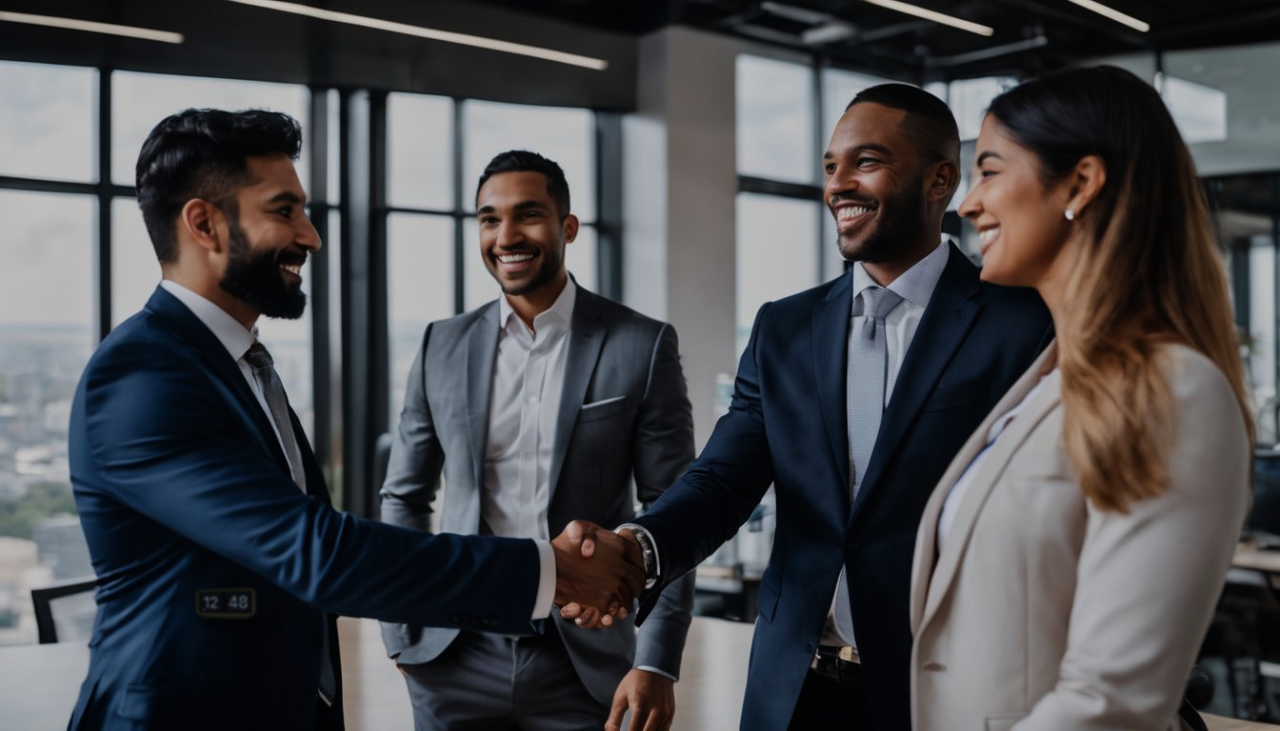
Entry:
12:48
